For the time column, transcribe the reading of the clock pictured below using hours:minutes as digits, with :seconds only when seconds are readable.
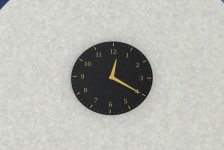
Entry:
12:20
